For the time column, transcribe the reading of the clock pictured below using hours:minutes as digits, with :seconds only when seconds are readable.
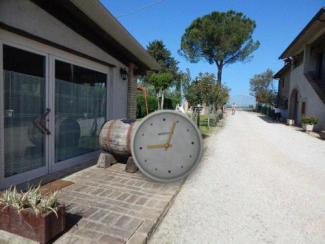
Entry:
9:04
